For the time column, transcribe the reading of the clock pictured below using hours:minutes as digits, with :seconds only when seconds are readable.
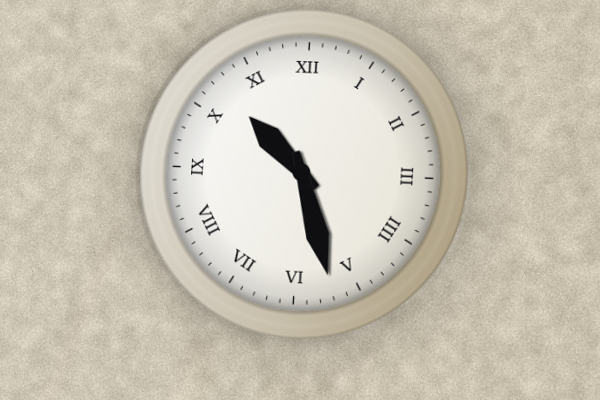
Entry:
10:27
